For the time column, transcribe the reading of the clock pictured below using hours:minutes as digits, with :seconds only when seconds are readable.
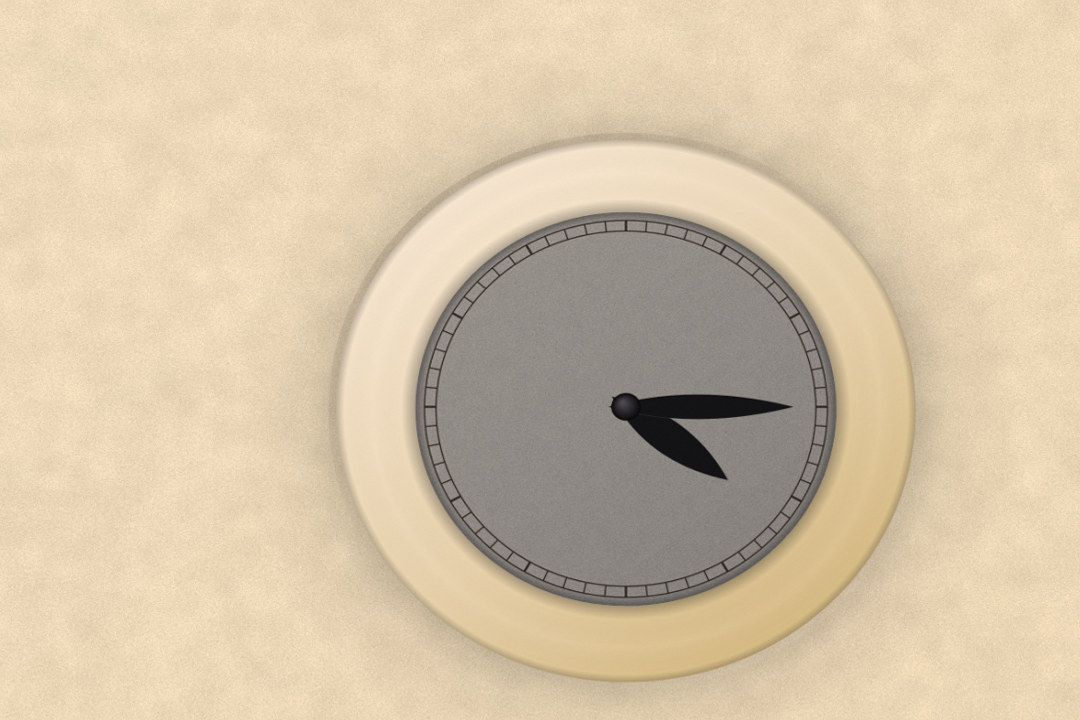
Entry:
4:15
